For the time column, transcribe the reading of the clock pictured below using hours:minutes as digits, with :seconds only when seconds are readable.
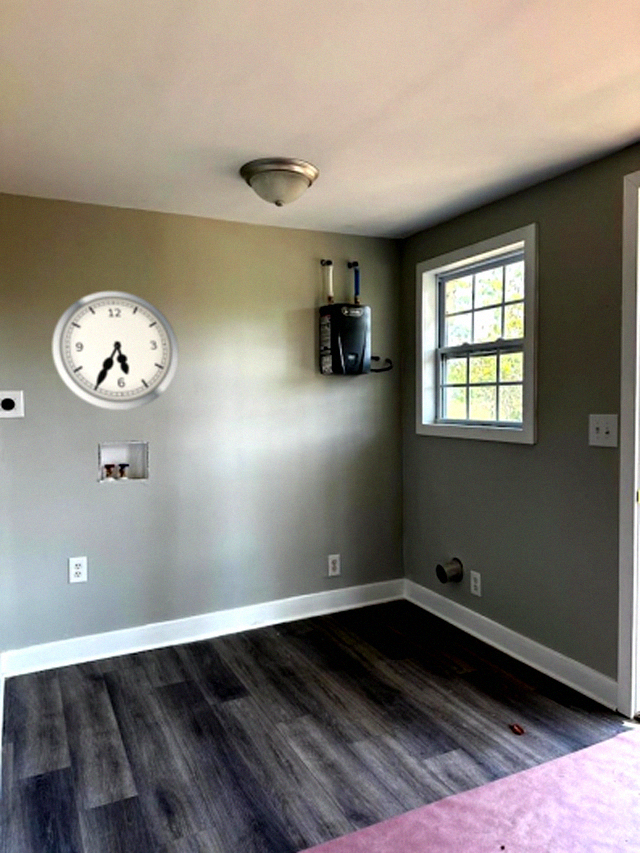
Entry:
5:35
